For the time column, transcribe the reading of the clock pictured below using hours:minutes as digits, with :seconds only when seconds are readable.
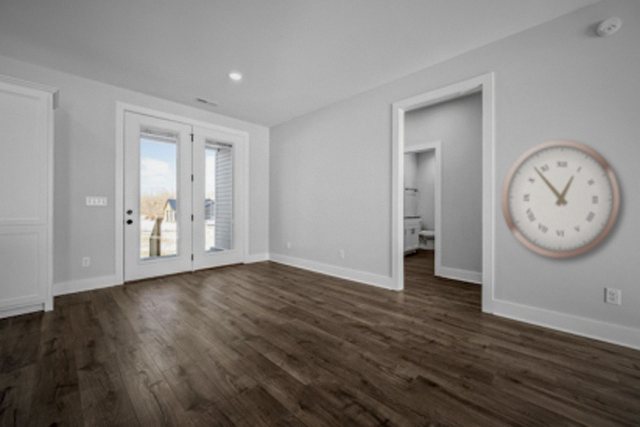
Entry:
12:53
